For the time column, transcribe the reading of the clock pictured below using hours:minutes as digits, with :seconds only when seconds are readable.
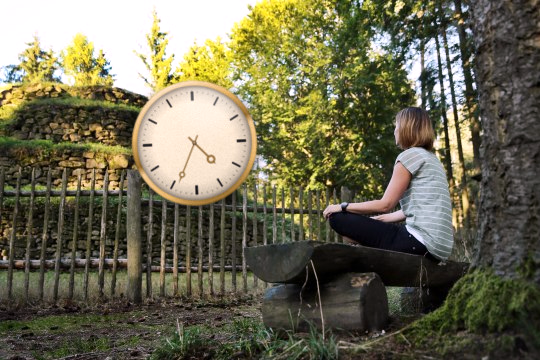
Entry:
4:34
